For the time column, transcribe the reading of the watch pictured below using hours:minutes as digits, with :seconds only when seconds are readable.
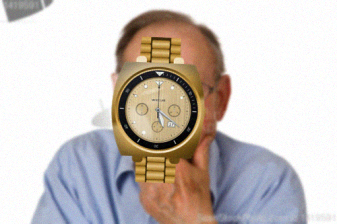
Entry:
5:21
